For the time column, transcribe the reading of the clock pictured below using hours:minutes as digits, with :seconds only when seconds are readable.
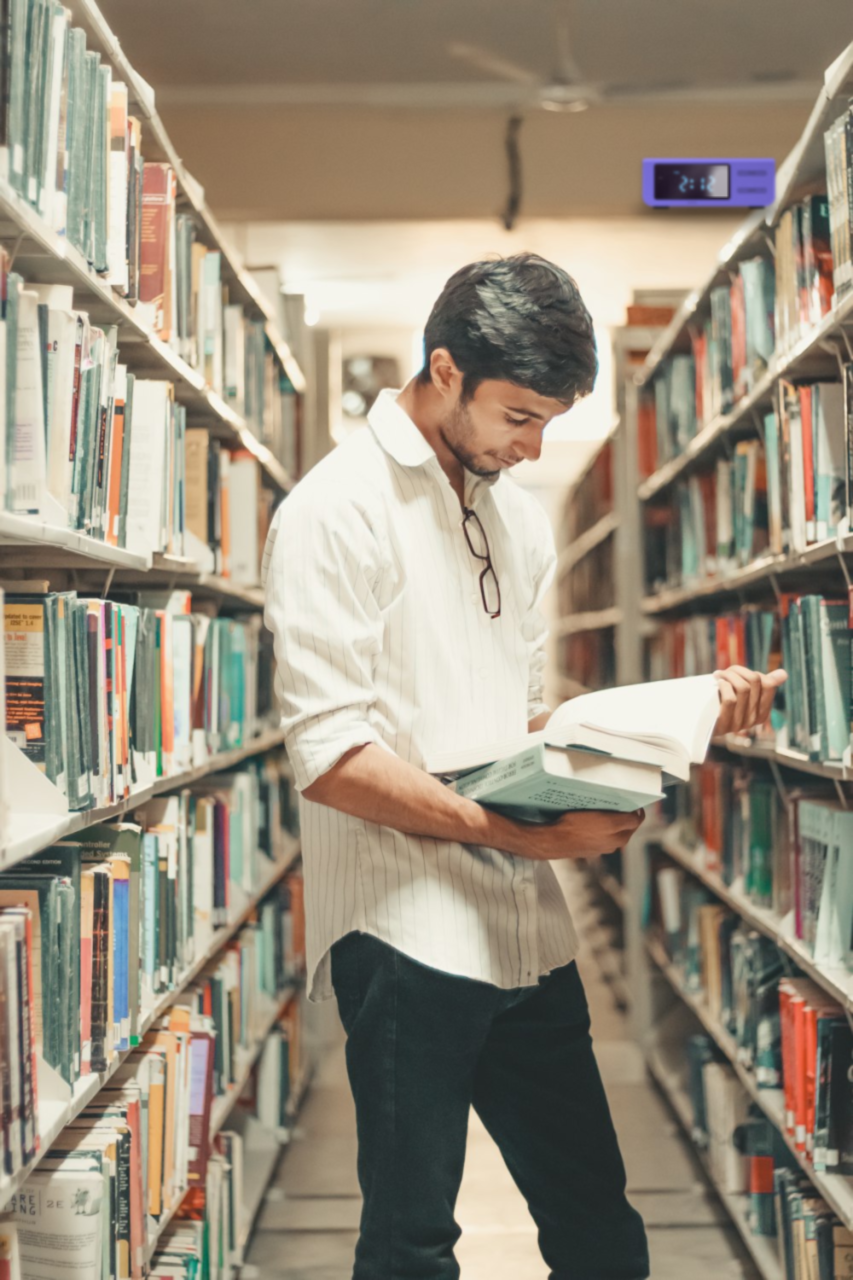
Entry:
2:12
